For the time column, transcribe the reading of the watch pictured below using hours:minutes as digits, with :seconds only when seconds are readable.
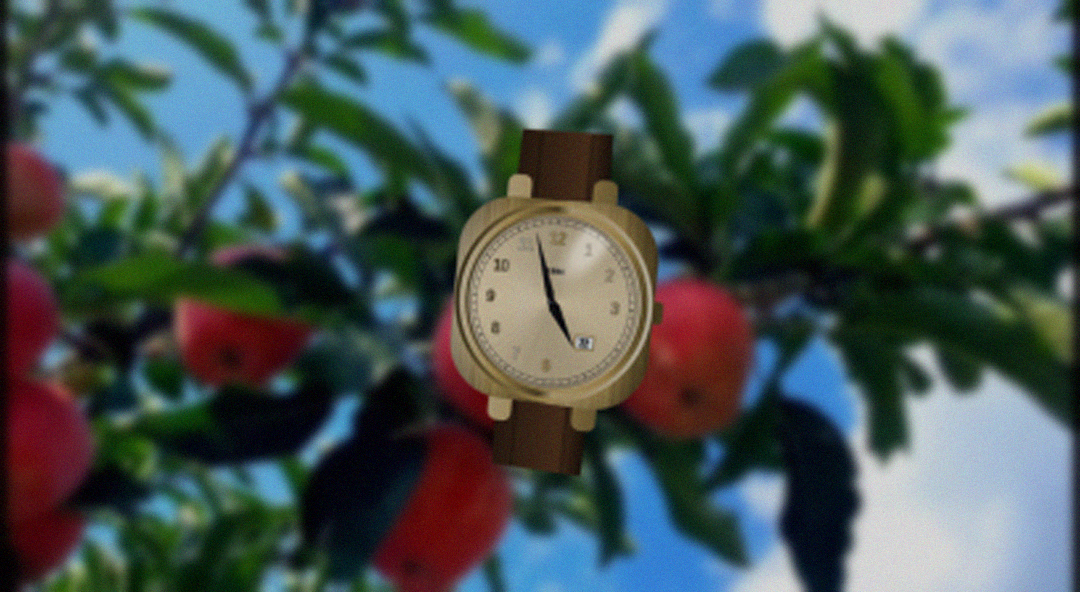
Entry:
4:57
